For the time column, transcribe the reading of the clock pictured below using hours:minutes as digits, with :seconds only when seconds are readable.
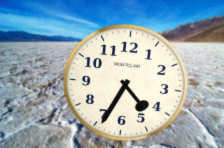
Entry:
4:34
